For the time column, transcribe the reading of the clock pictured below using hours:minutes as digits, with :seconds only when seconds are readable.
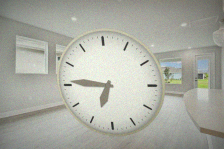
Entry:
6:46
